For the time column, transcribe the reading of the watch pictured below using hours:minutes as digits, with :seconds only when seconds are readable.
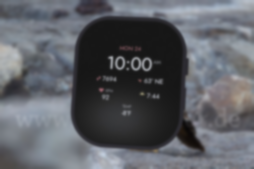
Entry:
10:00
